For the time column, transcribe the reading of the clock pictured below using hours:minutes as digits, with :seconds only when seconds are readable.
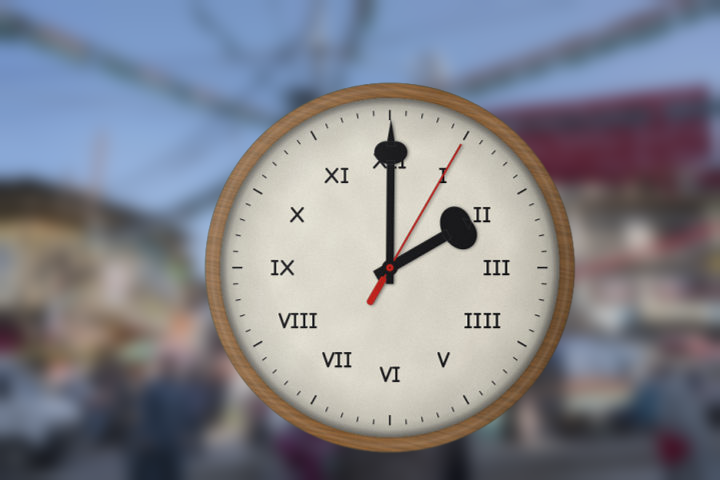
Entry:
2:00:05
